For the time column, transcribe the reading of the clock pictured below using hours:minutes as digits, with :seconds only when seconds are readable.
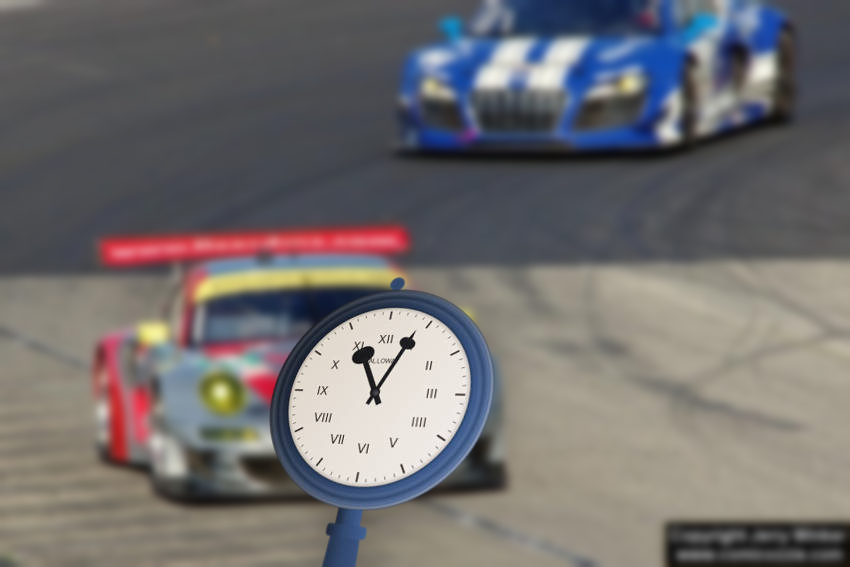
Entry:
11:04
